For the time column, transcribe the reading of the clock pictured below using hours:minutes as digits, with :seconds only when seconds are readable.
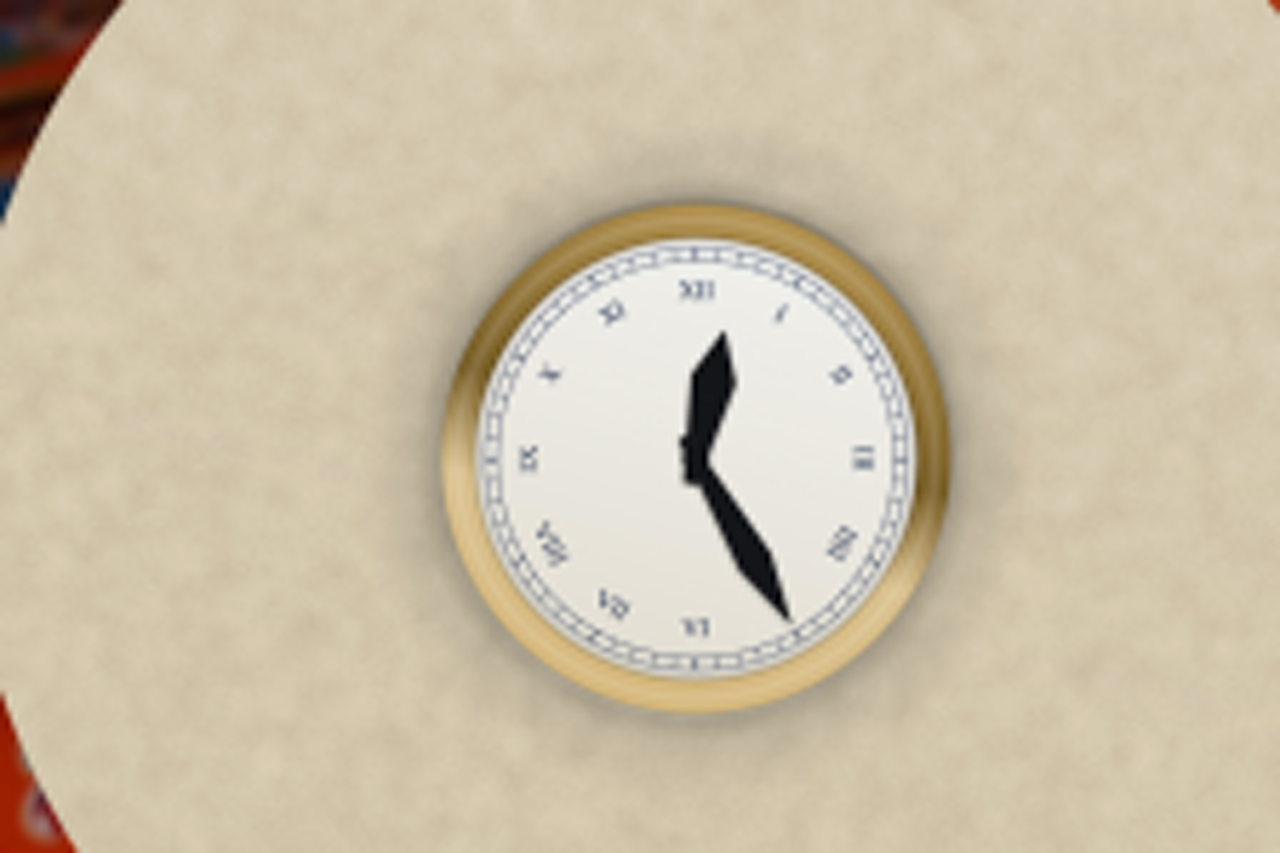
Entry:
12:25
